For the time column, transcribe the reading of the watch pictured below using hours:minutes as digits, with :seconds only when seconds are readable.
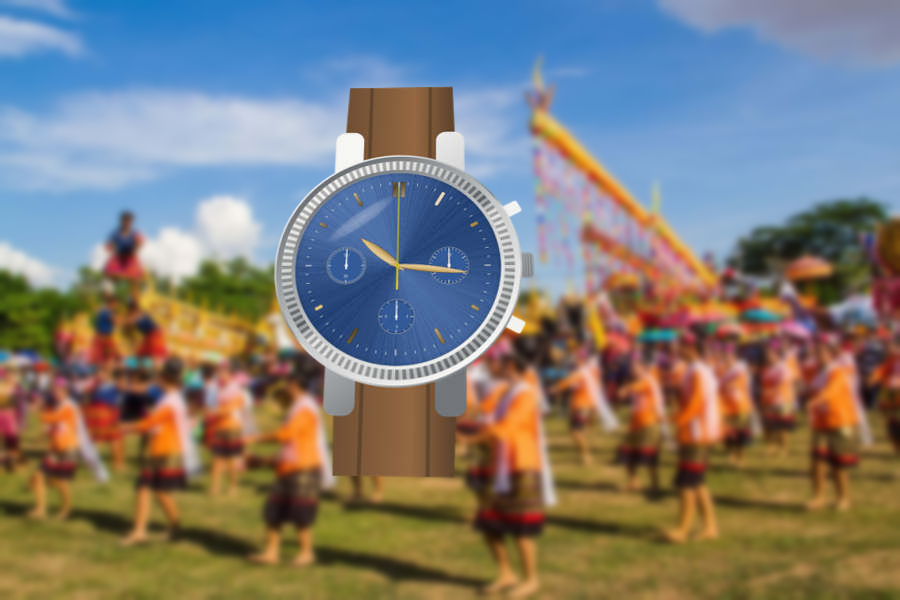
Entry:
10:16
